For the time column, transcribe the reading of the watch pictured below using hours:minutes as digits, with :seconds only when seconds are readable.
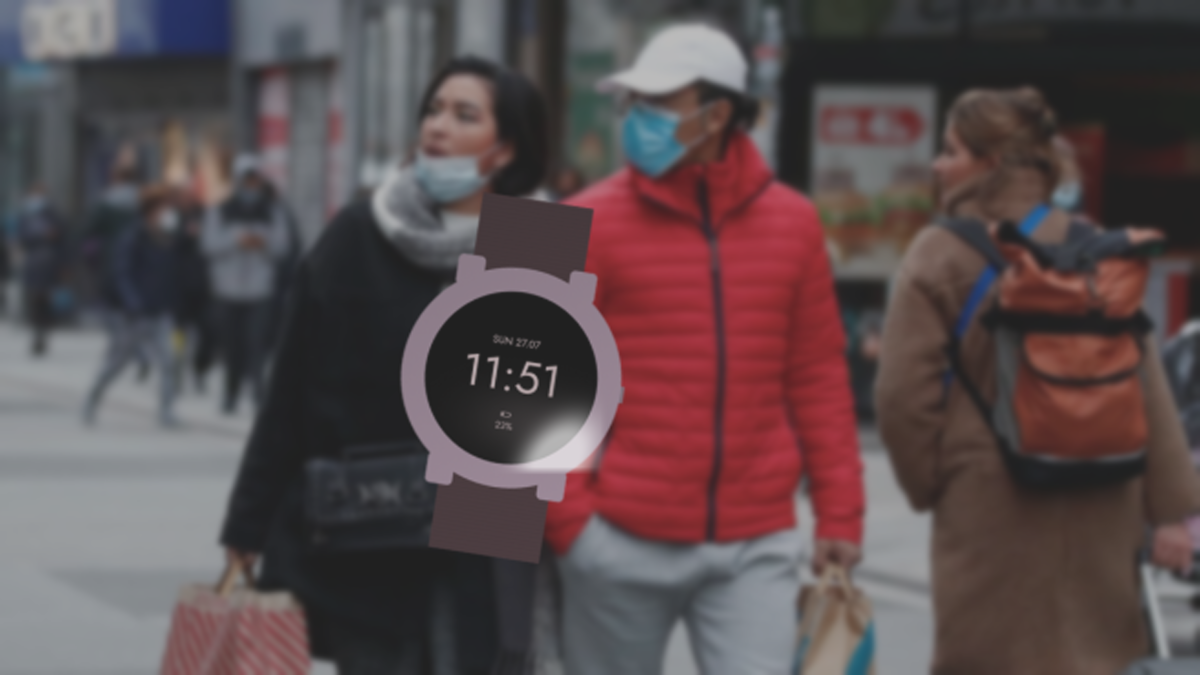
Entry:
11:51
